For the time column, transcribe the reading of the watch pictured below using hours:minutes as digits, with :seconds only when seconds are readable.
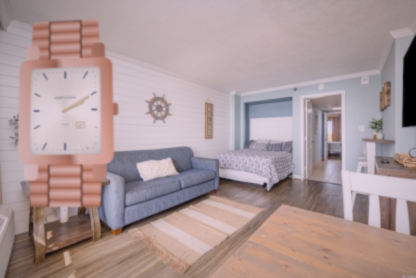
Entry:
2:10
